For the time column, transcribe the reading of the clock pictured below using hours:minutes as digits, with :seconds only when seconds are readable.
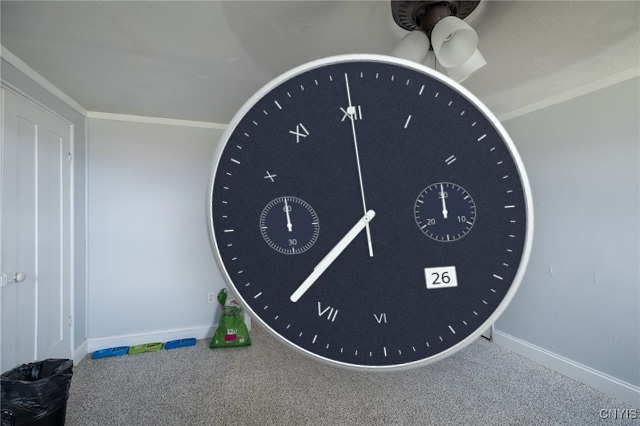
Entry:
7:38
